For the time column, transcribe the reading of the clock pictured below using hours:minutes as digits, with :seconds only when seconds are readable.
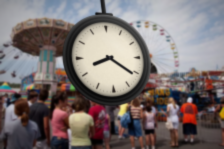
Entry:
8:21
